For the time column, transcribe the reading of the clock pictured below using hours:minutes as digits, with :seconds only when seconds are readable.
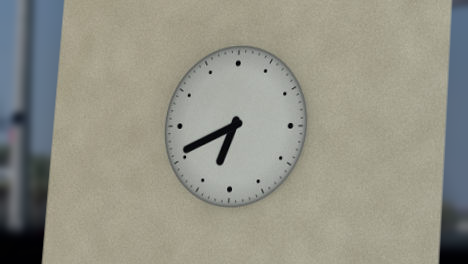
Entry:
6:41
